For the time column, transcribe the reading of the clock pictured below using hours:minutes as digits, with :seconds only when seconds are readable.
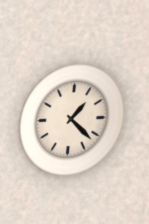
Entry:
1:22
